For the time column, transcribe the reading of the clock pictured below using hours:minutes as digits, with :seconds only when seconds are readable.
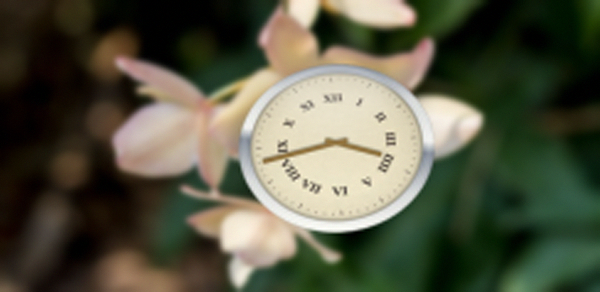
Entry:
3:43
